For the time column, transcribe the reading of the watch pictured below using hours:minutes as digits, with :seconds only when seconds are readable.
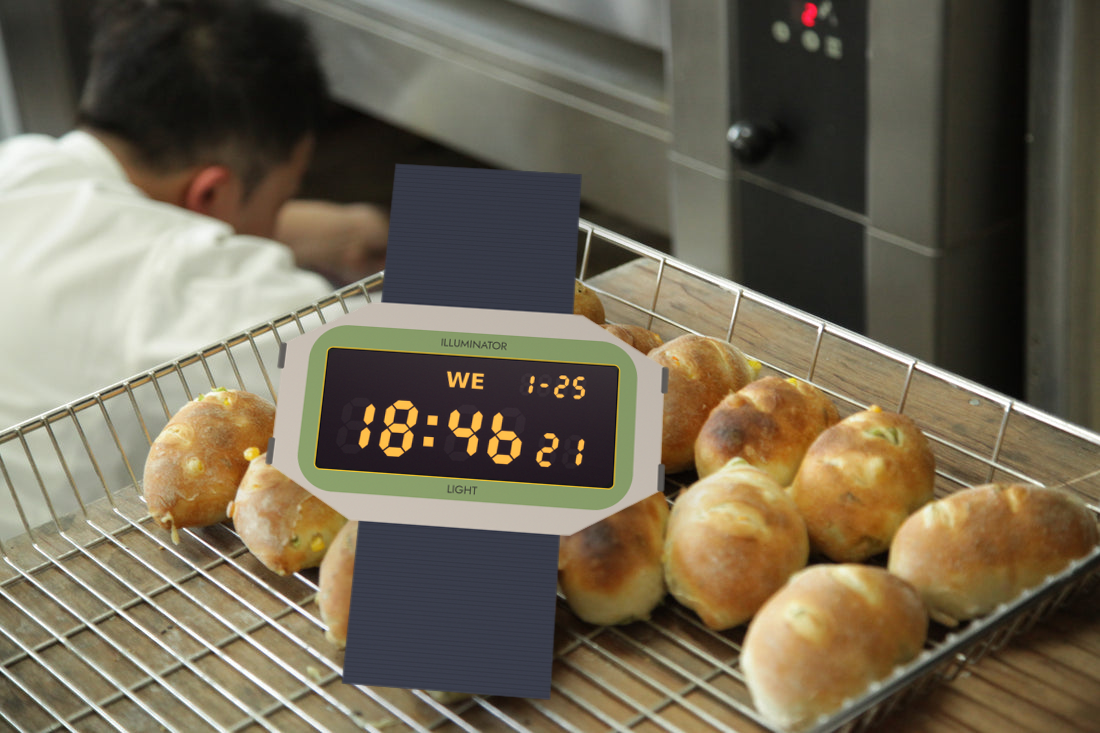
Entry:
18:46:21
